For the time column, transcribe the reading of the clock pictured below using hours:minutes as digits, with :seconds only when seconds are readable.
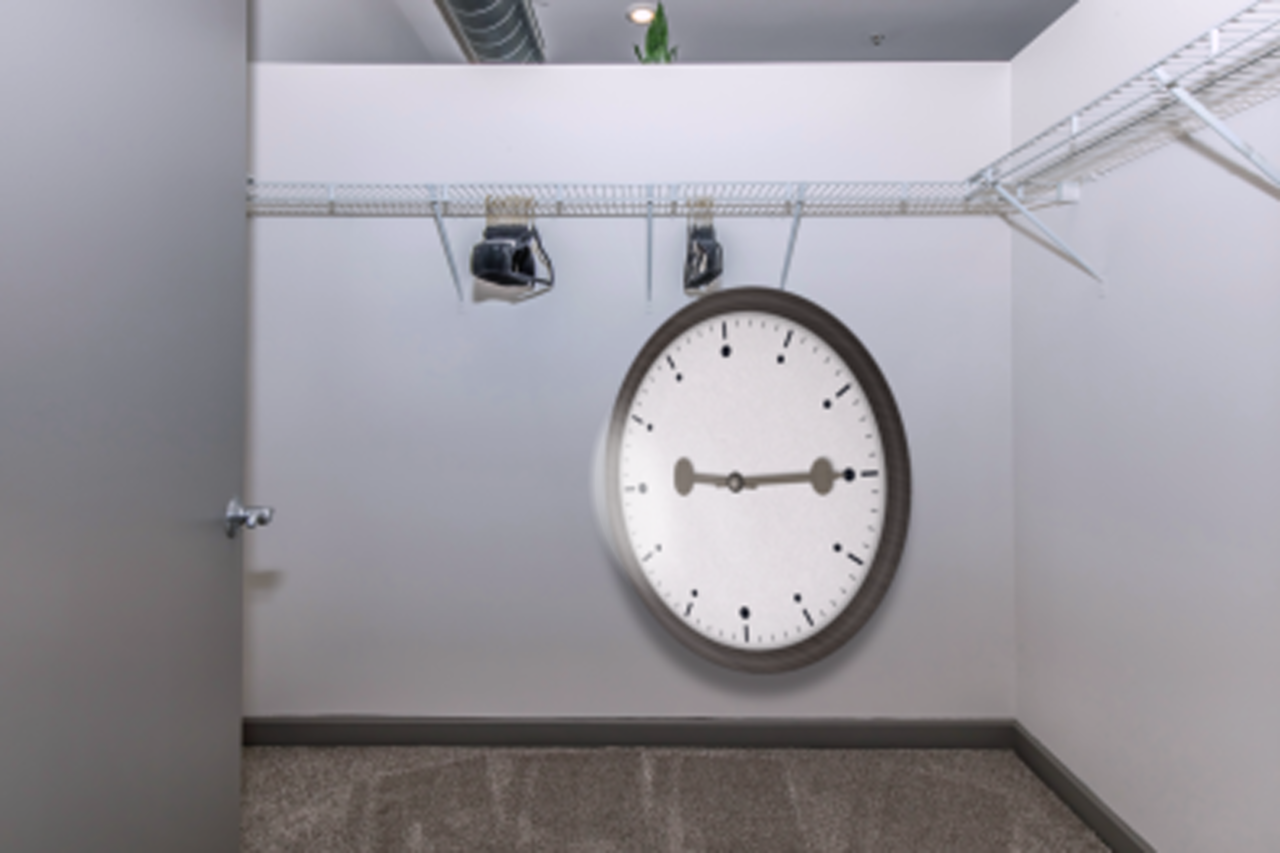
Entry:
9:15
